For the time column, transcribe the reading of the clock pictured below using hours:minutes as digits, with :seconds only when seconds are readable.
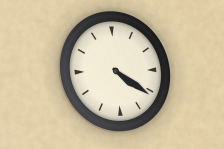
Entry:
4:21
